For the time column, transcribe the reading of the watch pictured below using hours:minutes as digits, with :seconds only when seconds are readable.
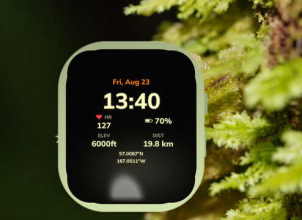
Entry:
13:40
